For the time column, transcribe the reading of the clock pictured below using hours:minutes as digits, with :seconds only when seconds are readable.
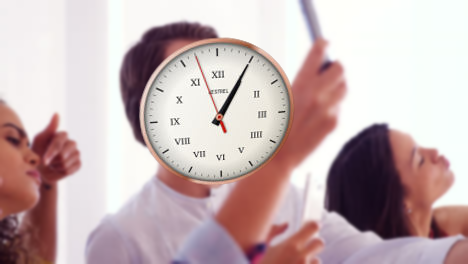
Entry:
1:04:57
